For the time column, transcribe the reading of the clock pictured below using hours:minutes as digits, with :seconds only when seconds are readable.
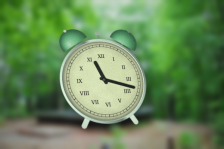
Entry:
11:18
